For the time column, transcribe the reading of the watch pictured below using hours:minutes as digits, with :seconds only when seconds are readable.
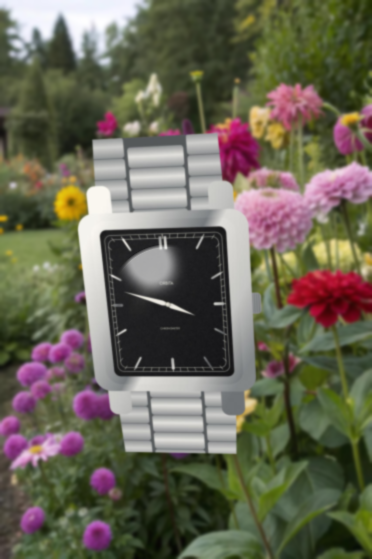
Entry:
3:48
